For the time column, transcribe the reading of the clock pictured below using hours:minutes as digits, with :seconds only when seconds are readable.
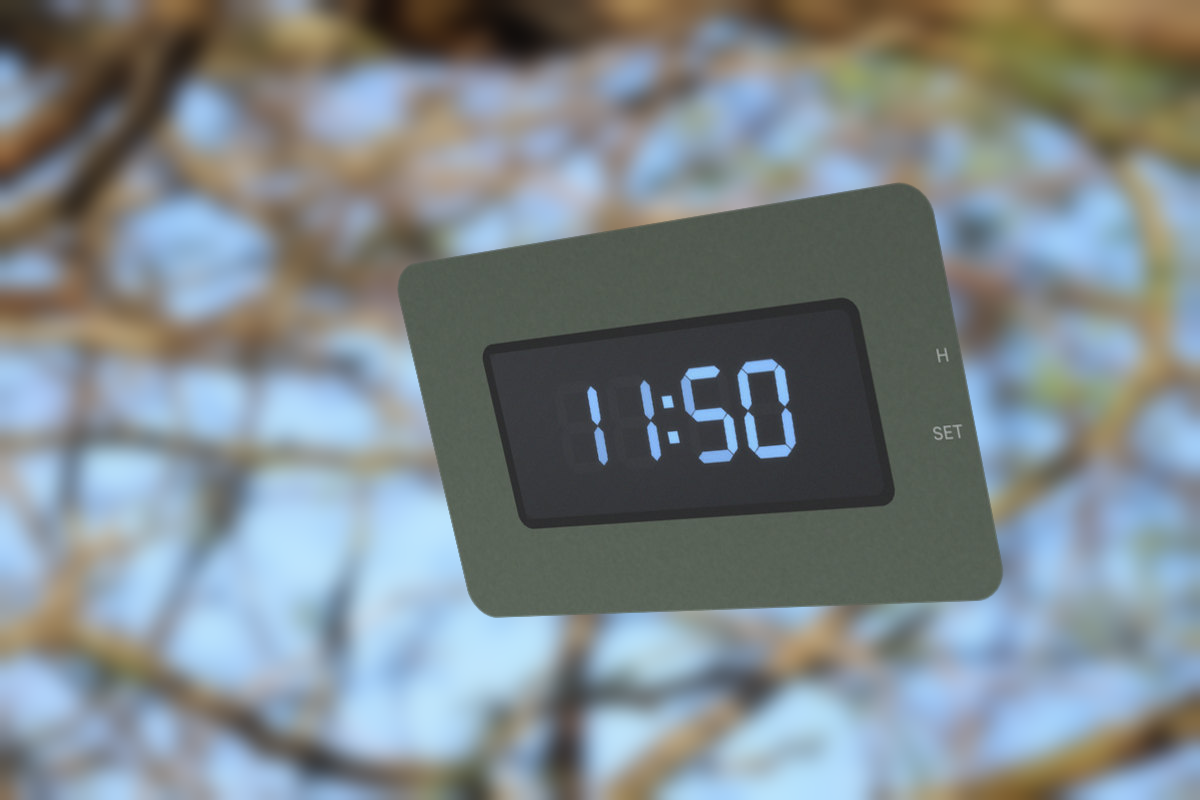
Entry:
11:50
